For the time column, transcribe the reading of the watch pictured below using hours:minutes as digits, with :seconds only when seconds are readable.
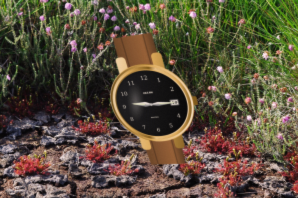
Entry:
9:15
